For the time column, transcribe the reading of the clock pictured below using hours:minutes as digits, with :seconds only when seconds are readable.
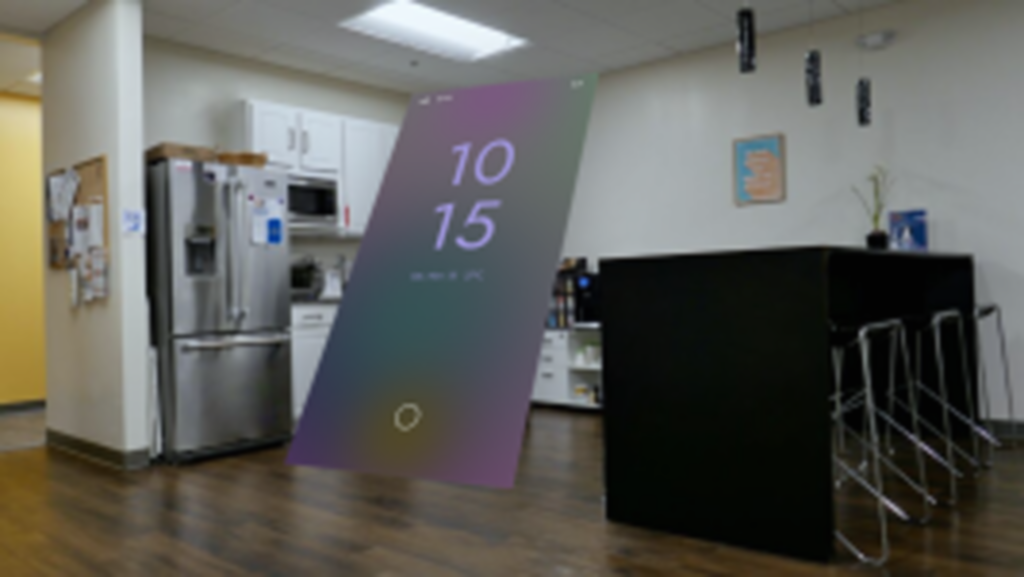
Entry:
10:15
